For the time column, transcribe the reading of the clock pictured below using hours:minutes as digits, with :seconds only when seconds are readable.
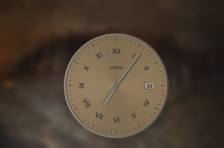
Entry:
7:06
